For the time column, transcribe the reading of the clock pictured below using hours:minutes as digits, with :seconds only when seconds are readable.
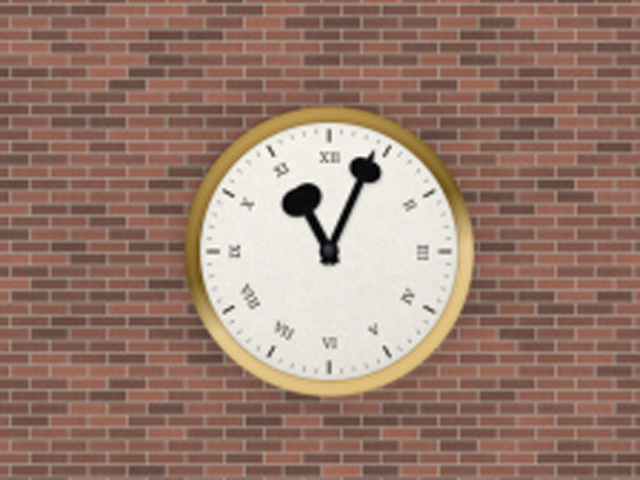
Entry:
11:04
